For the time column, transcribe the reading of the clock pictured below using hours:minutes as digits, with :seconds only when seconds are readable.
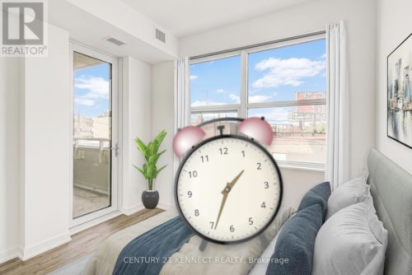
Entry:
1:34
